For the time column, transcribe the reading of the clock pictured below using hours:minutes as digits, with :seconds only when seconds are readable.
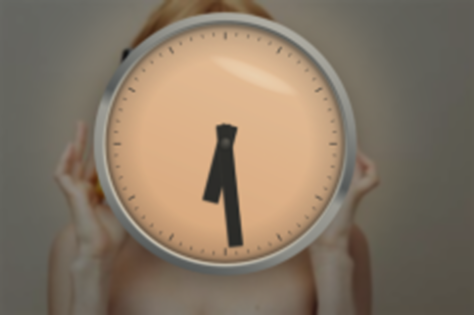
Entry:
6:29
